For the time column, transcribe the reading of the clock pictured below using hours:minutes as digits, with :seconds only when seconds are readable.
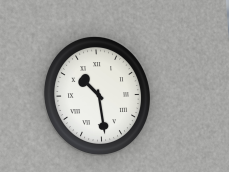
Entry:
10:29
